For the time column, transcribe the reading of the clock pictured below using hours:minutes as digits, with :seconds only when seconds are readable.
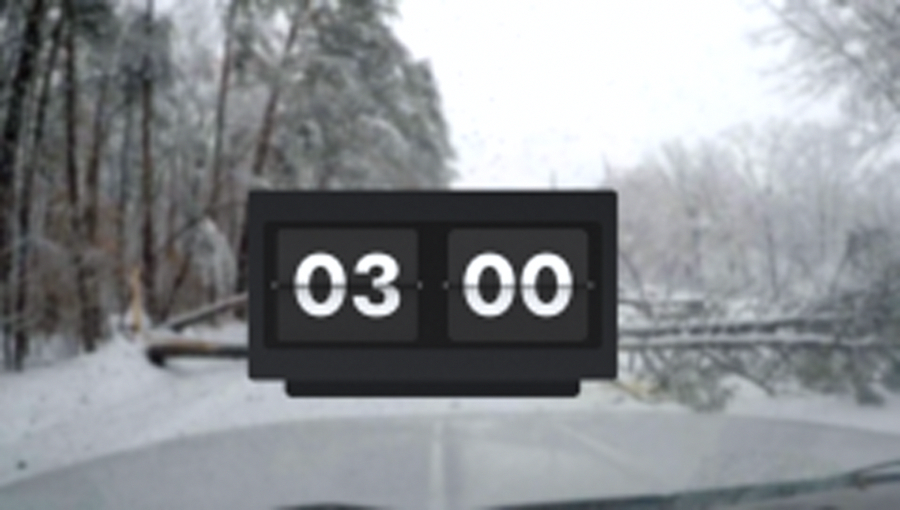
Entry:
3:00
